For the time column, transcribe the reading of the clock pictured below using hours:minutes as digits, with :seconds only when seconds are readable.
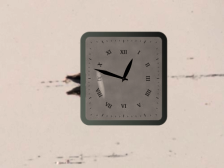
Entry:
12:48
